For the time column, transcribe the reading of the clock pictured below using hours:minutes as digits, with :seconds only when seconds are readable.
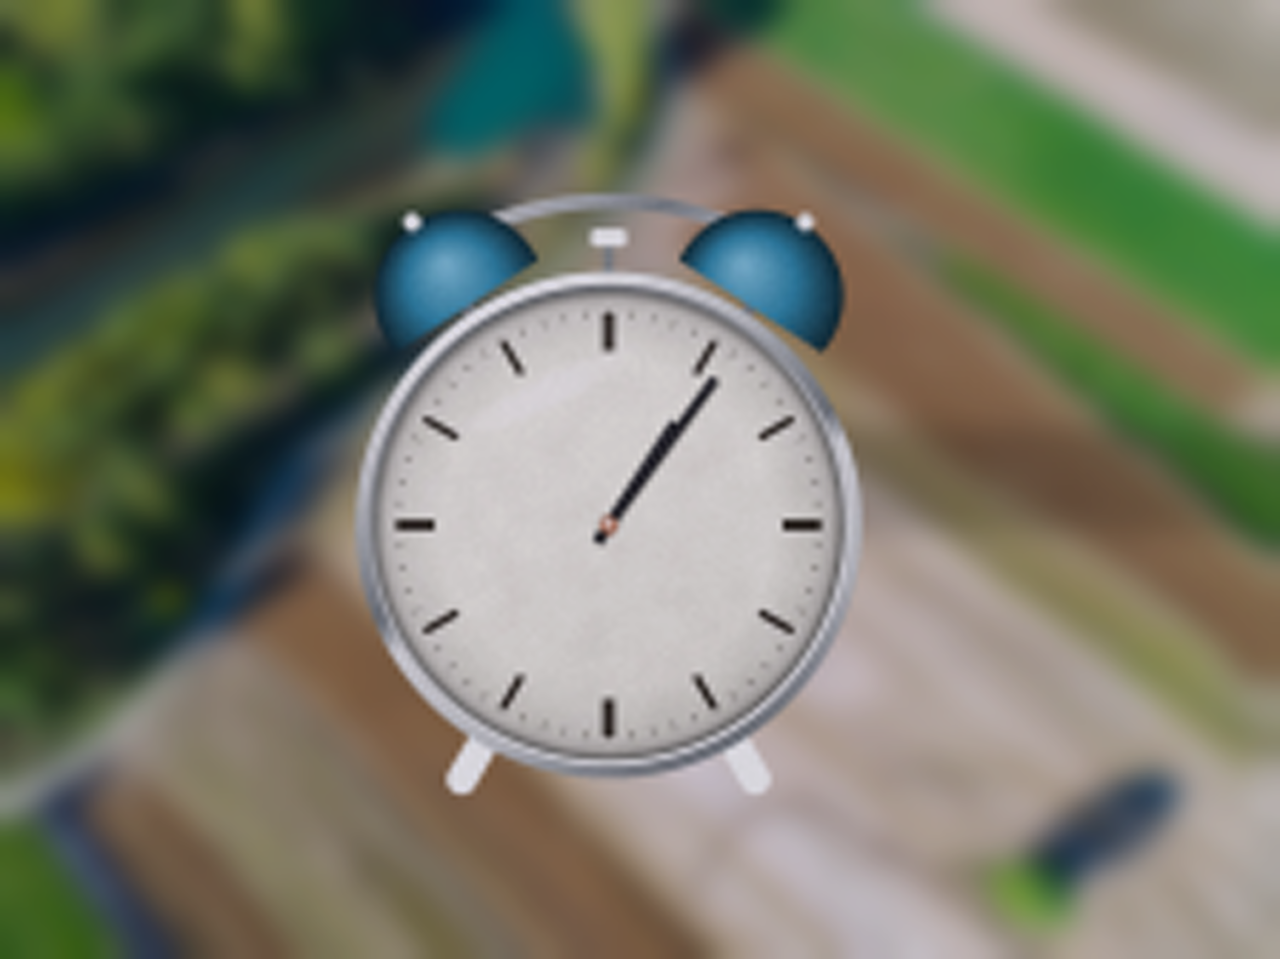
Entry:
1:06
